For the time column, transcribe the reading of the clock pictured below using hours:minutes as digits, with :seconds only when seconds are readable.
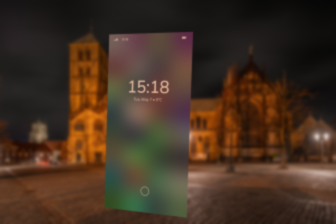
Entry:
15:18
